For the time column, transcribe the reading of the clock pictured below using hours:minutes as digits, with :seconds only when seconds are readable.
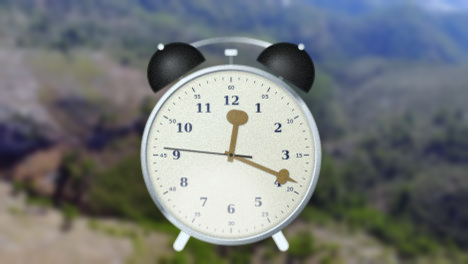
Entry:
12:18:46
